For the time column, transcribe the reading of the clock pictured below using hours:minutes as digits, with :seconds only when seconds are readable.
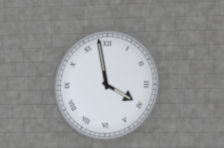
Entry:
3:58
